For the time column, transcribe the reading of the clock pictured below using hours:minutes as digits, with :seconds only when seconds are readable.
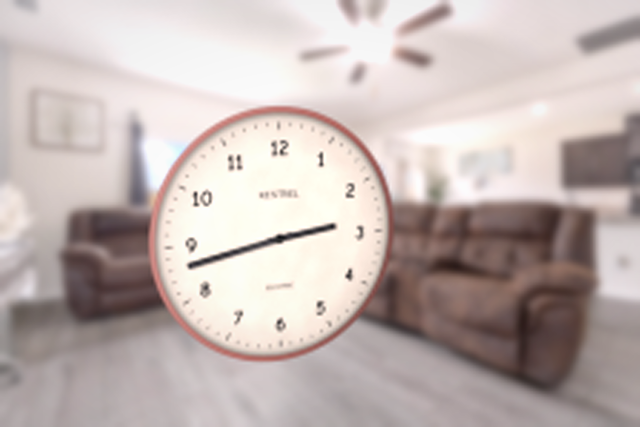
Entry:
2:43
